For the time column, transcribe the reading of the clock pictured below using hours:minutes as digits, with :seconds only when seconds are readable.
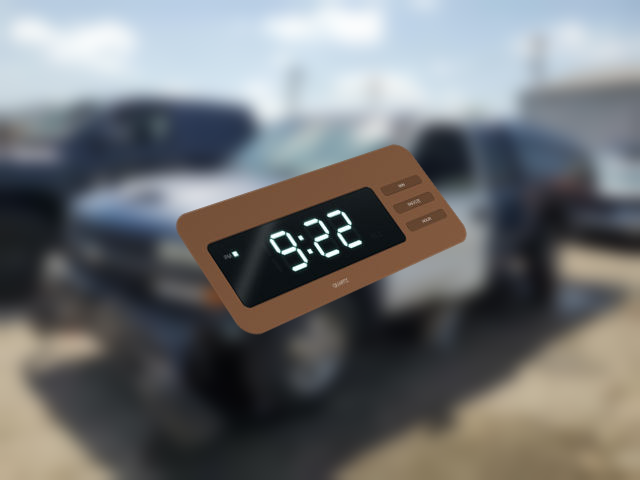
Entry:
9:22
